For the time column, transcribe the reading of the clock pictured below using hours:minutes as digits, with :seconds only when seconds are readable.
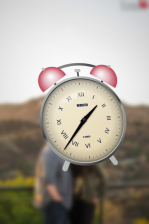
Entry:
1:37
